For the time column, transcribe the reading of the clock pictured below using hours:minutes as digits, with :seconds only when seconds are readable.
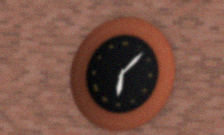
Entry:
6:07
